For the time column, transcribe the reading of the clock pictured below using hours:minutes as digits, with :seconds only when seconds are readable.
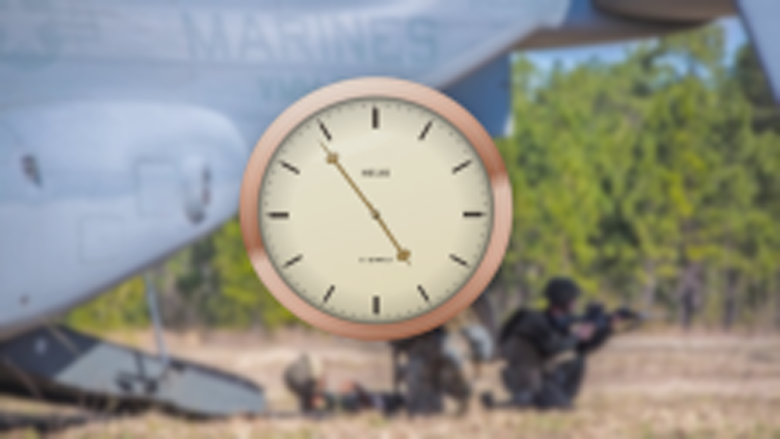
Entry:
4:54
